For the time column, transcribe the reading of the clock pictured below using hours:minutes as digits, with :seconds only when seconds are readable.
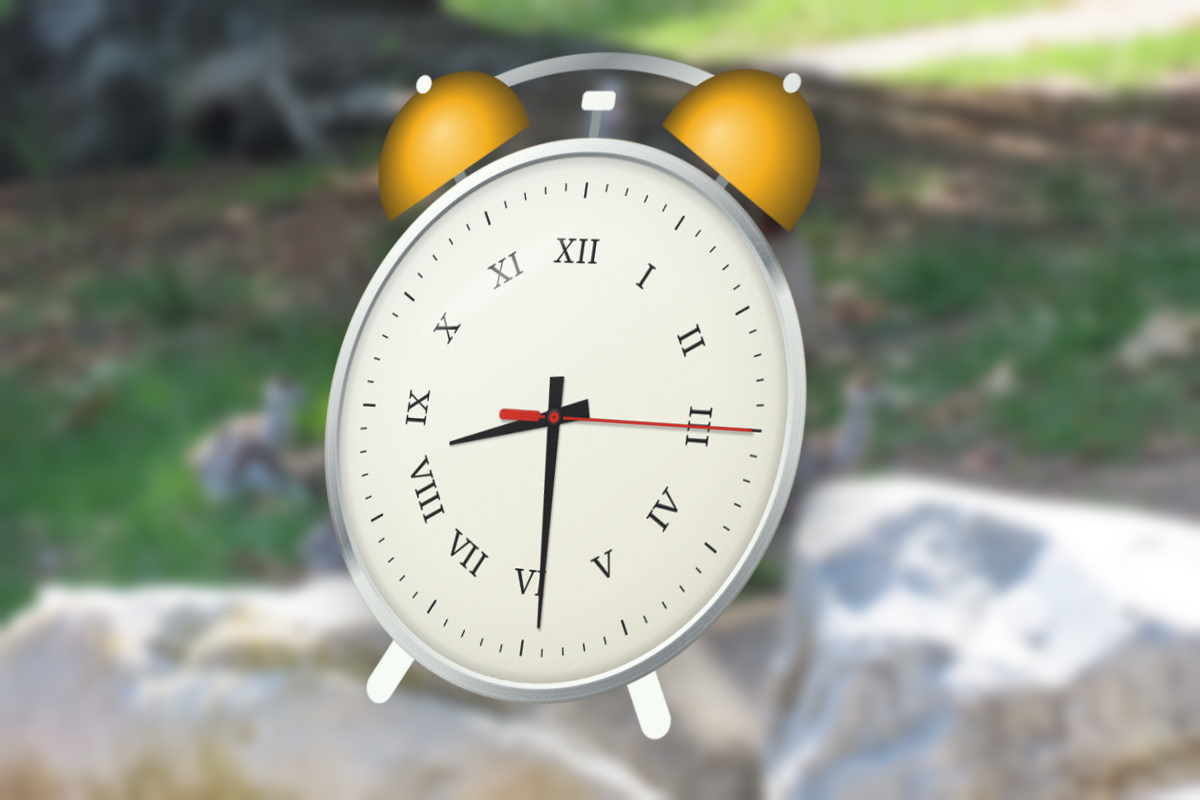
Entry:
8:29:15
